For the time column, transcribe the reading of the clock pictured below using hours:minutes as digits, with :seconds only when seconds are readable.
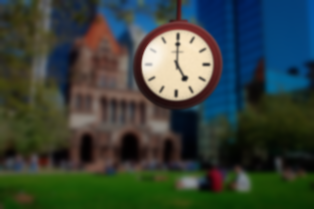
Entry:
5:00
